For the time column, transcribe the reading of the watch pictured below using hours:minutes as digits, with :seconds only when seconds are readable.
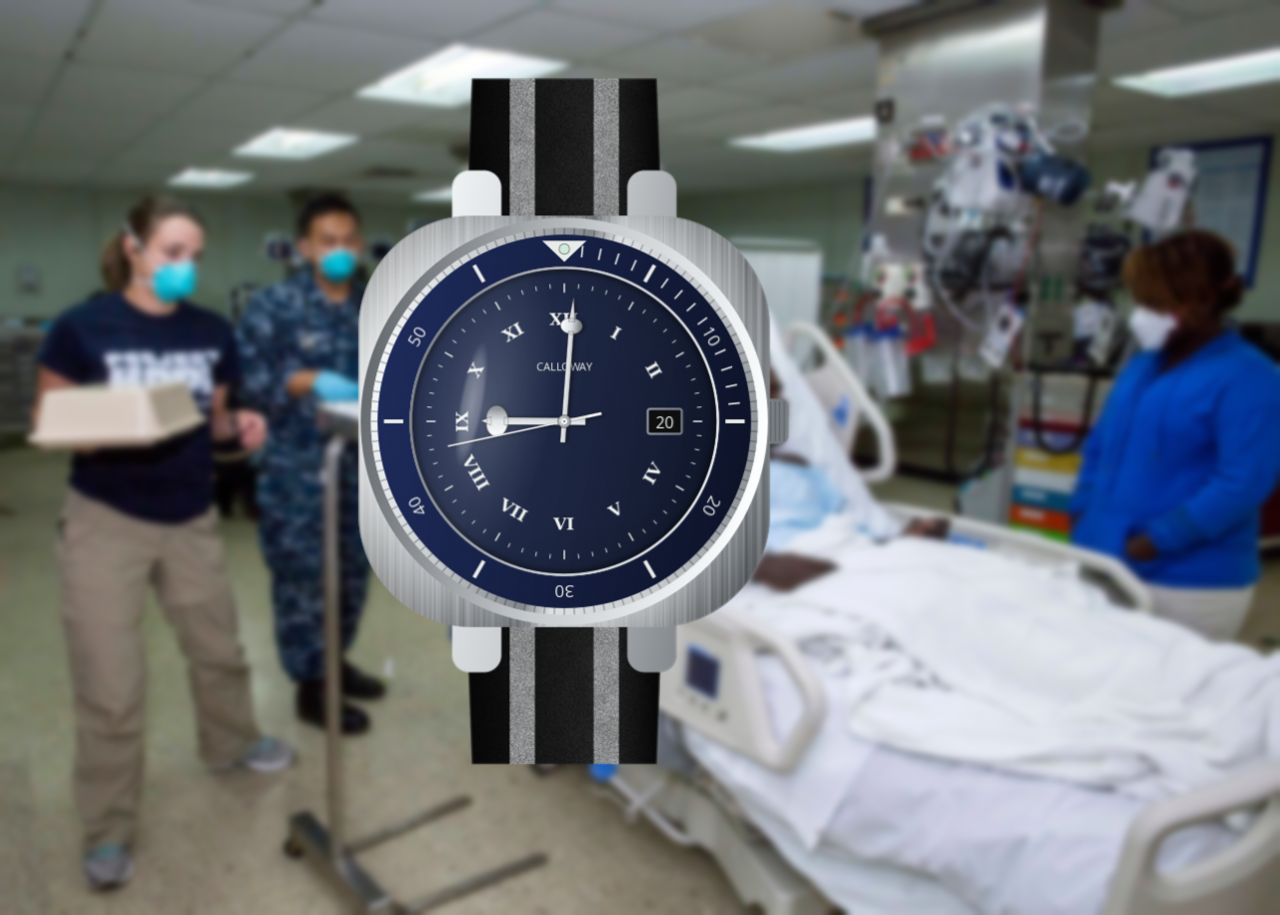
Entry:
9:00:43
